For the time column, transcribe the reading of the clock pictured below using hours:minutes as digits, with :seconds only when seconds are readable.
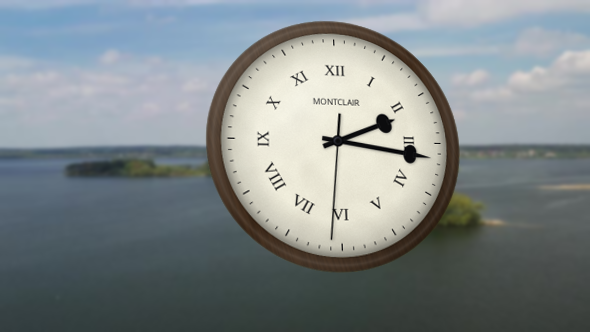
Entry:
2:16:31
